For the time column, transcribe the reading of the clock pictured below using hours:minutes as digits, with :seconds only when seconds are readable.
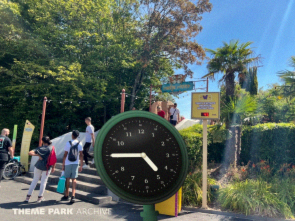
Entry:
4:45
